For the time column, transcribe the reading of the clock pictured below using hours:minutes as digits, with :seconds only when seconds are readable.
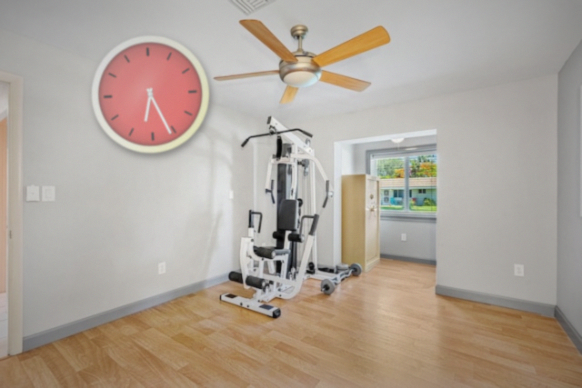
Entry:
6:26
